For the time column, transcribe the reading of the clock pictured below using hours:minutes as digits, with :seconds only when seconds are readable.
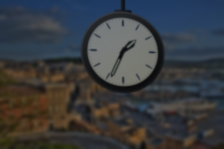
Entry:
1:34
